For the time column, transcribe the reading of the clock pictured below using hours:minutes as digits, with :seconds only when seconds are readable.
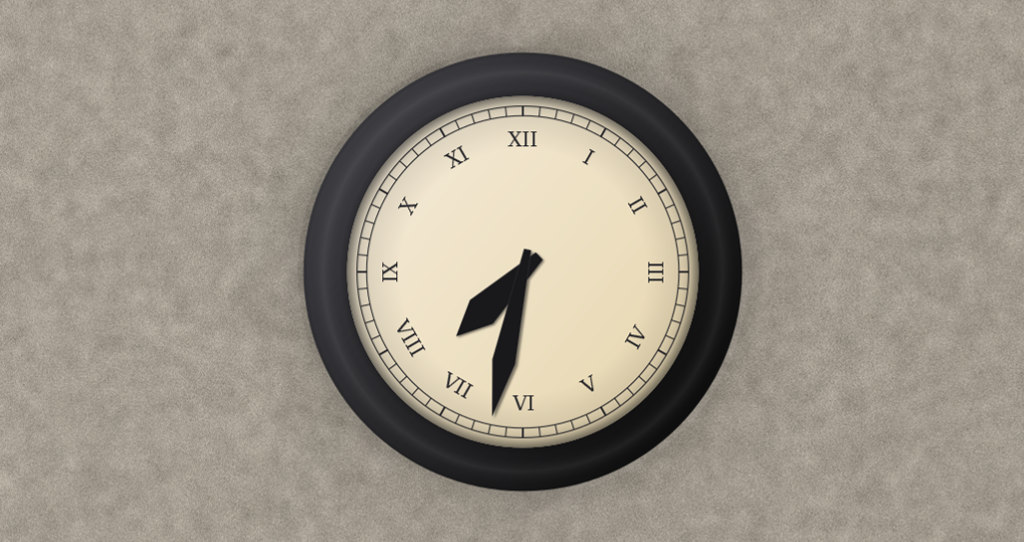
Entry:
7:32
